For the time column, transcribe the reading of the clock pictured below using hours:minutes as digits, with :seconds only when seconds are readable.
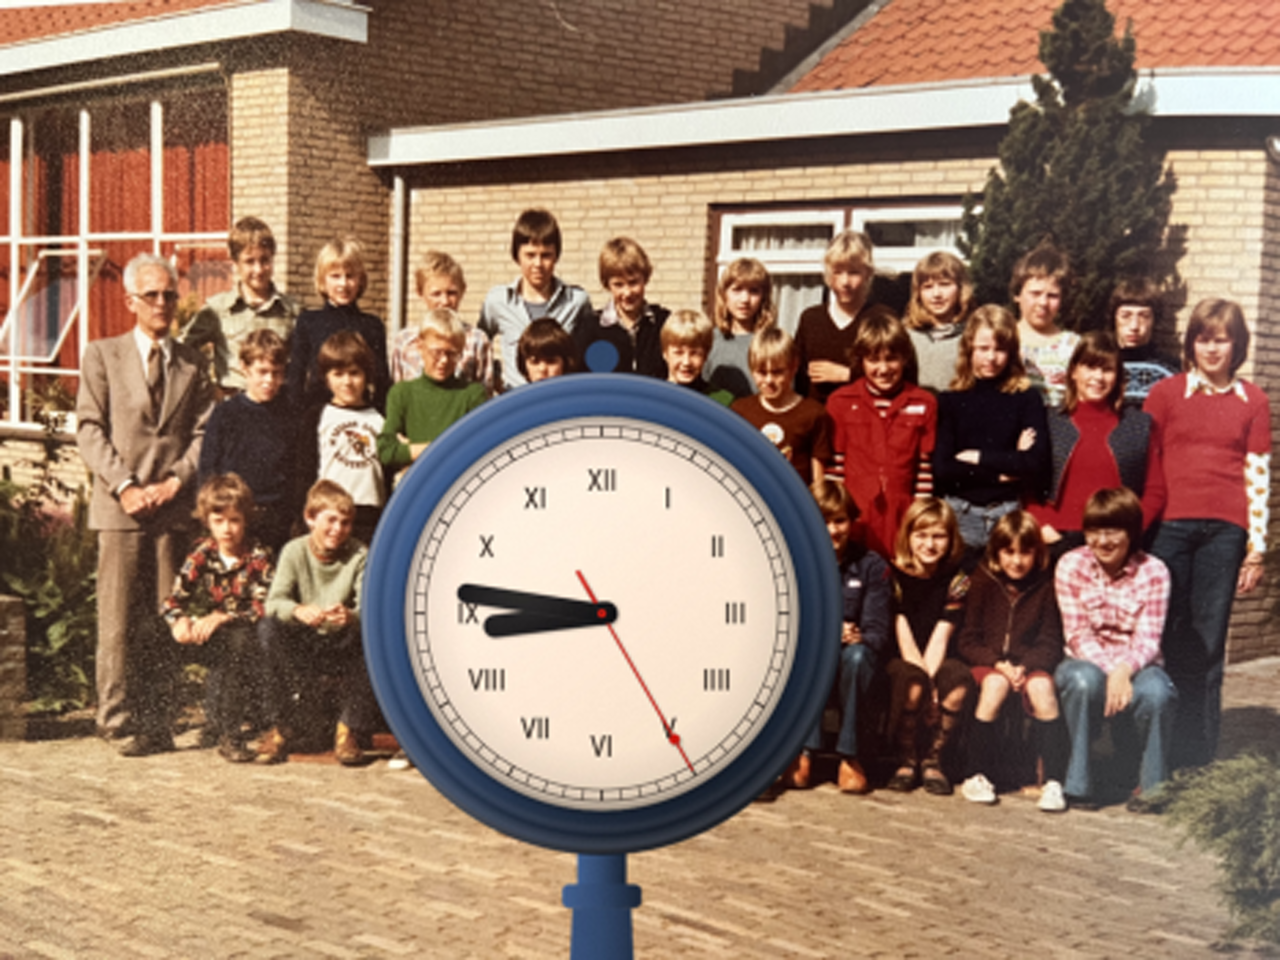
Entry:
8:46:25
